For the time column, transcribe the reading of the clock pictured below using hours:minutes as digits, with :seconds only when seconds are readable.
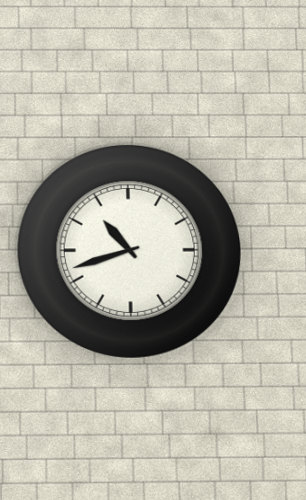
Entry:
10:42
